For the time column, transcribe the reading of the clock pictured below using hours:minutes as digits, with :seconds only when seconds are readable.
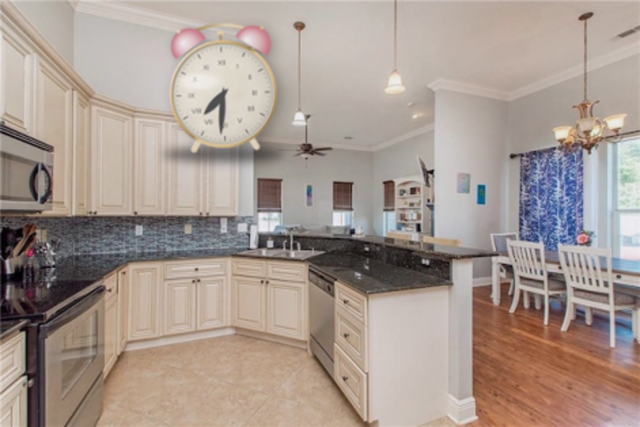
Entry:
7:31
